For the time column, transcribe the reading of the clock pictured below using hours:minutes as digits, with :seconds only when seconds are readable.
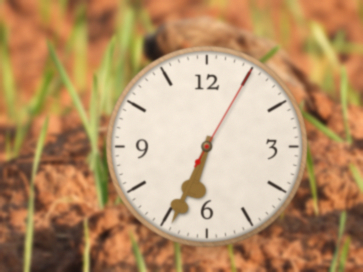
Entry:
6:34:05
